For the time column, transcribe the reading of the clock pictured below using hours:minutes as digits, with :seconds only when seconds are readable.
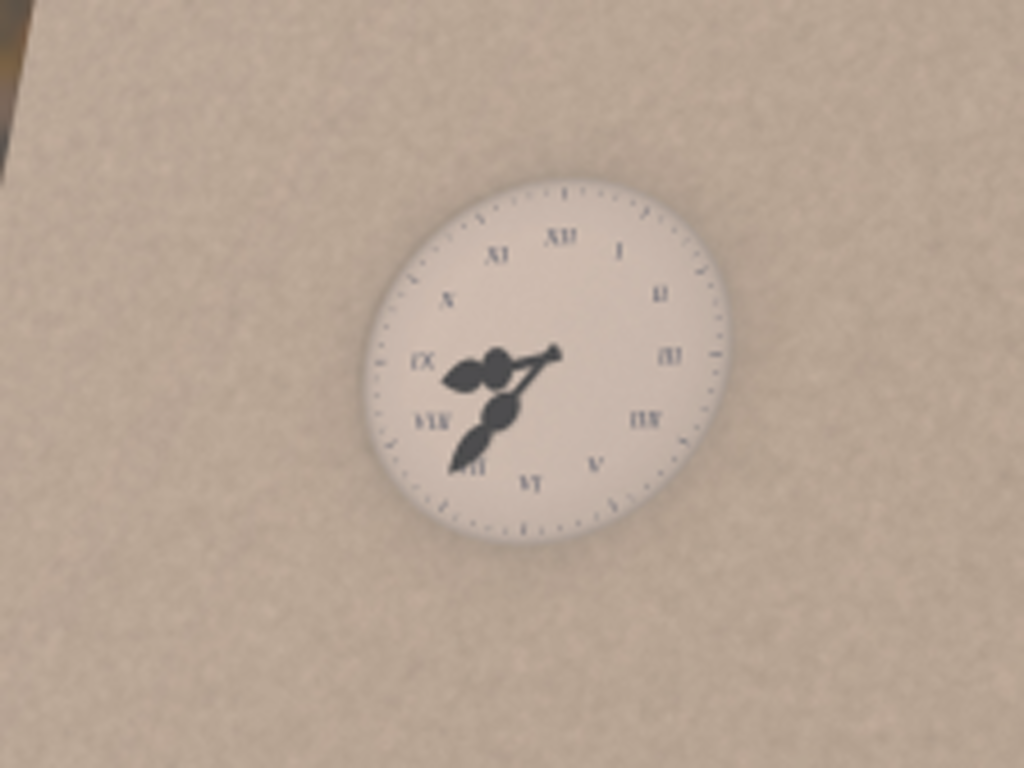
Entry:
8:36
